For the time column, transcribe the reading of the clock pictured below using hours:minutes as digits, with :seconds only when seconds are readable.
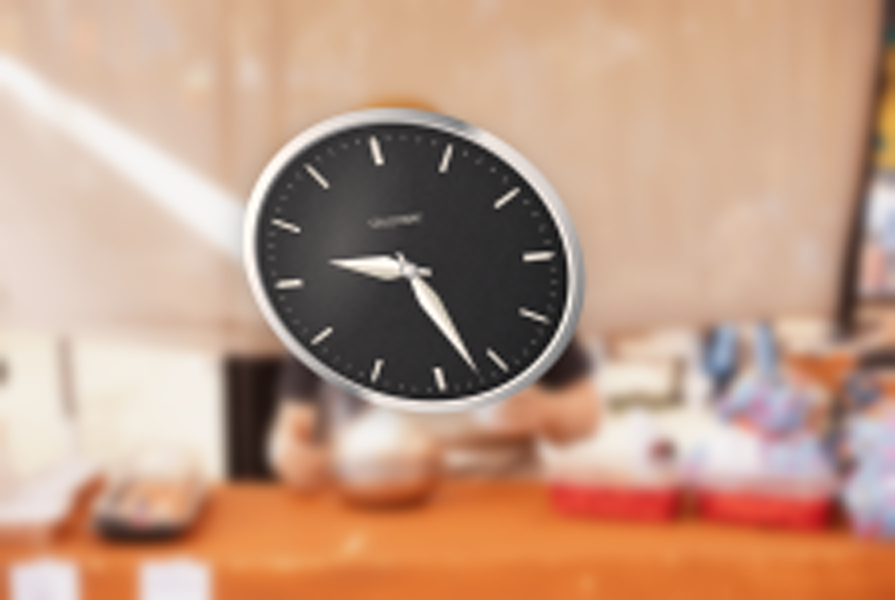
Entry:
9:27
